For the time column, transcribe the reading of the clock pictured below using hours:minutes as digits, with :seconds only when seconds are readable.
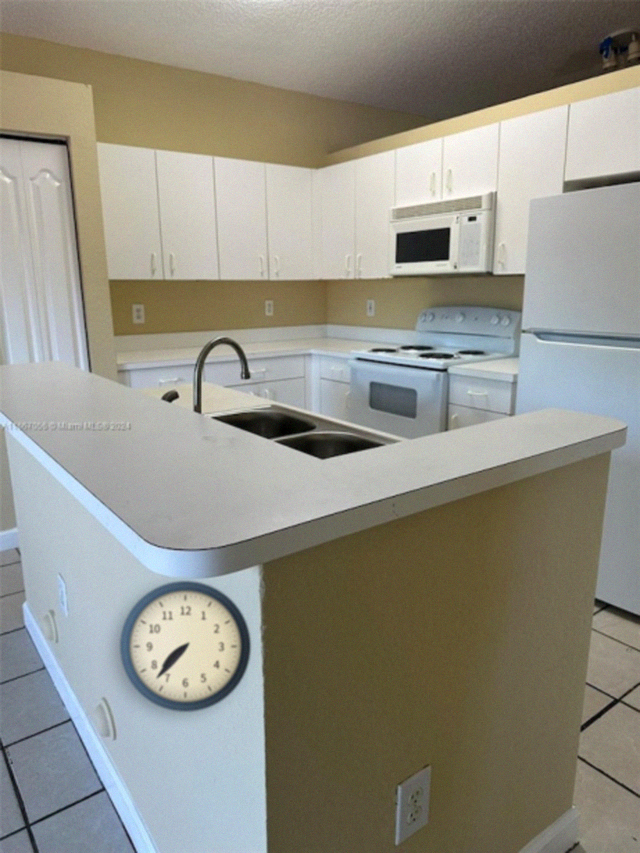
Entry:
7:37
